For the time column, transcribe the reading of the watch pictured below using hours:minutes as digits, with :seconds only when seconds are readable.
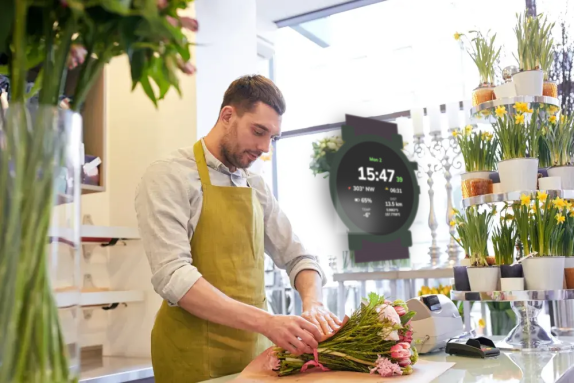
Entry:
15:47
